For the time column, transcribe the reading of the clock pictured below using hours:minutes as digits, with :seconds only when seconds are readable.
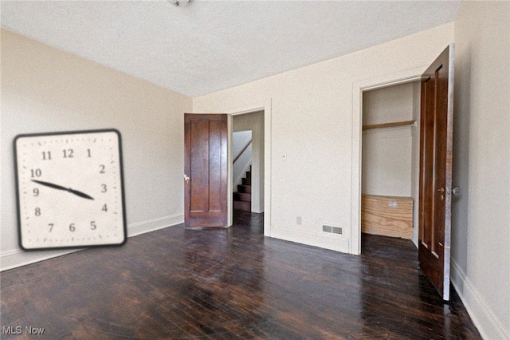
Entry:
3:48
